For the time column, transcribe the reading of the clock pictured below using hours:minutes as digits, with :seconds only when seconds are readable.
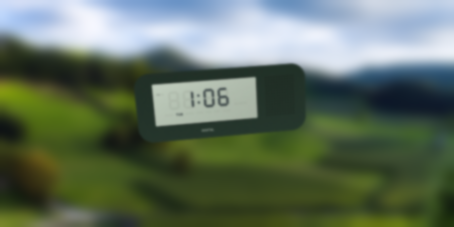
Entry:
1:06
